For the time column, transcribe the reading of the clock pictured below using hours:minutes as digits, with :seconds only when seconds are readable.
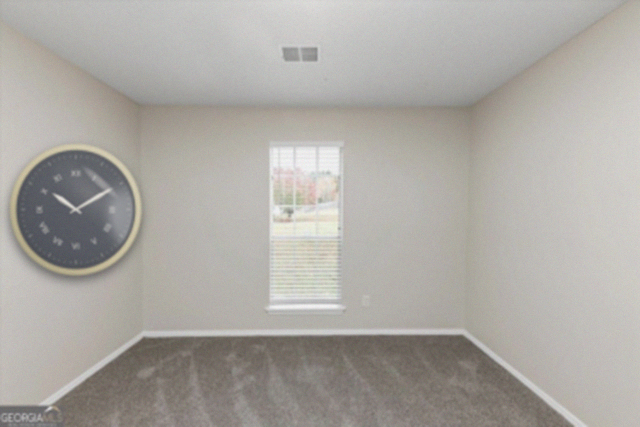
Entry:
10:10
